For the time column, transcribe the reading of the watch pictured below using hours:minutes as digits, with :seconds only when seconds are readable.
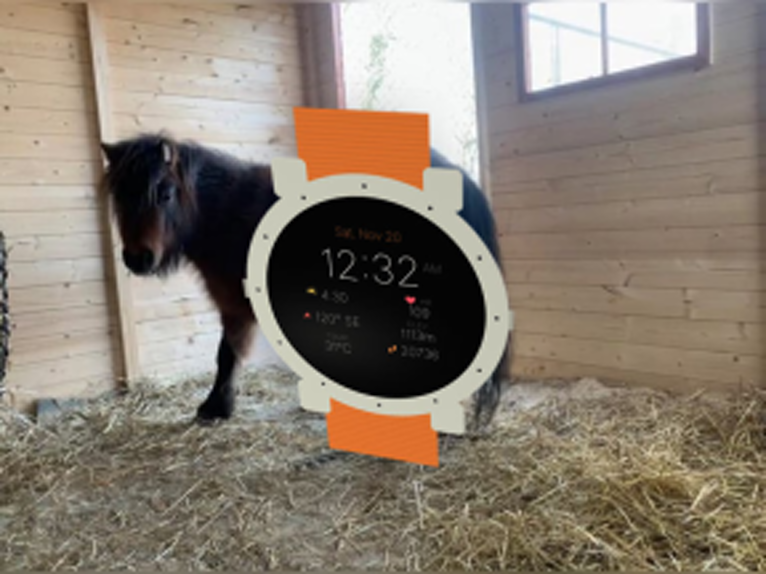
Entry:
12:32
